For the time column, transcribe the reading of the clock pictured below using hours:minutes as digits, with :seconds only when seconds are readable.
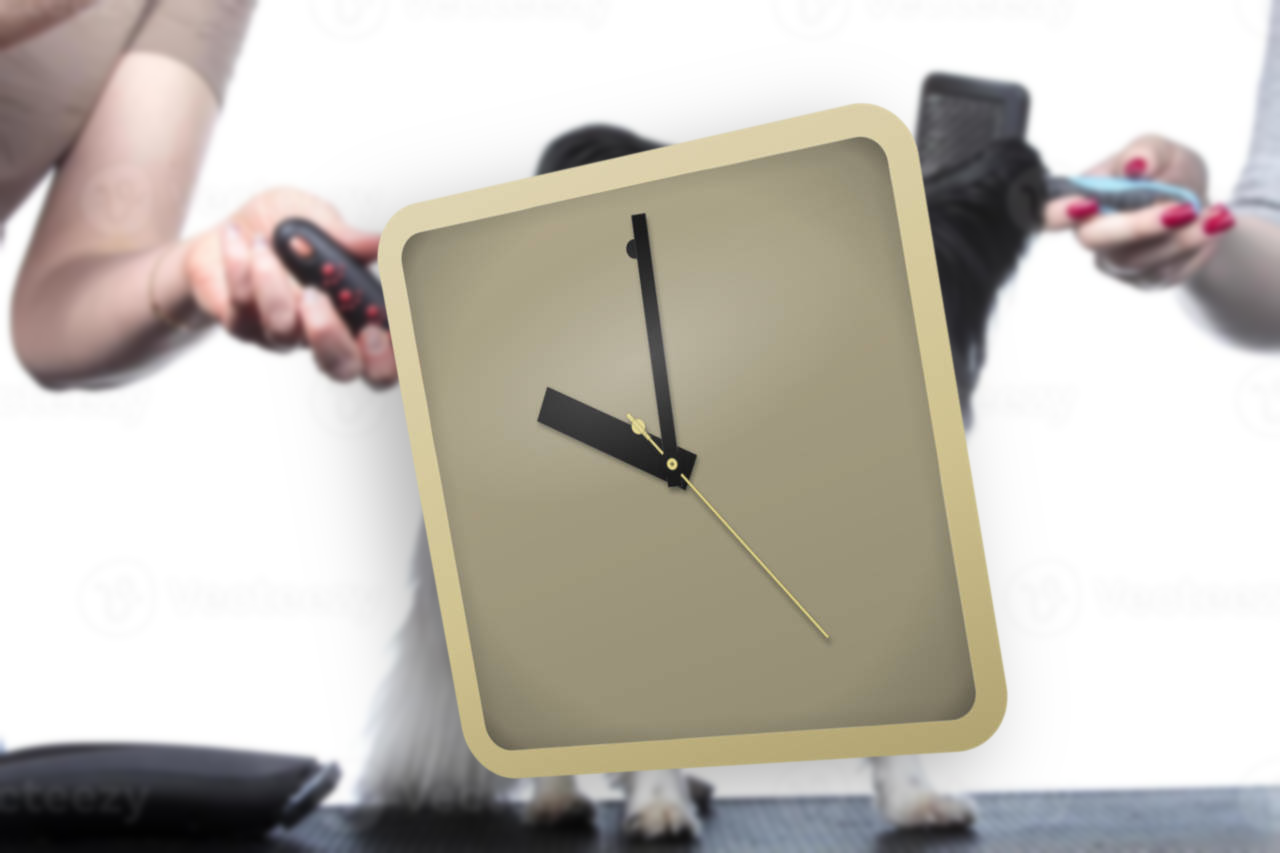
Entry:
10:00:24
